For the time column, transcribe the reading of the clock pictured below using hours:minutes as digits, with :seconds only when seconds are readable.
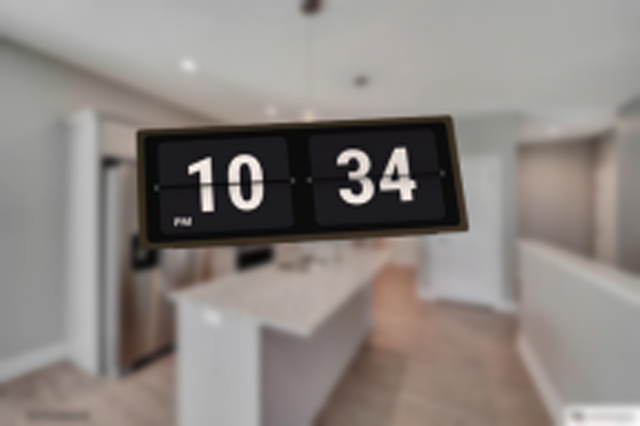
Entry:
10:34
